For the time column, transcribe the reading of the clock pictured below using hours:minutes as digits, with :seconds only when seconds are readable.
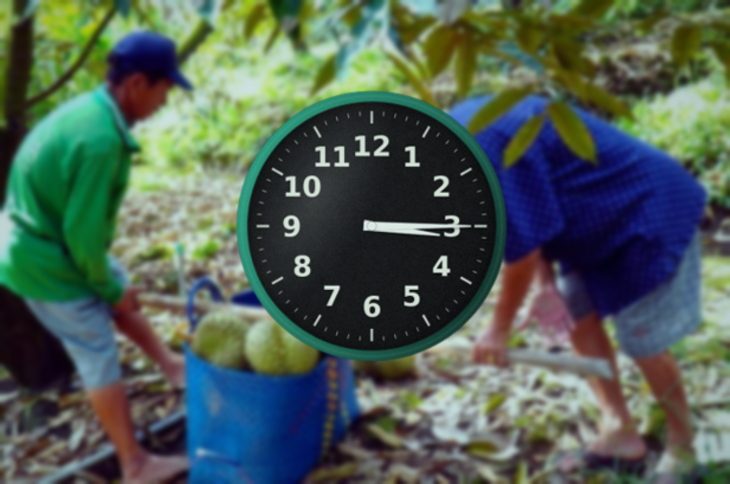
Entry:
3:15
